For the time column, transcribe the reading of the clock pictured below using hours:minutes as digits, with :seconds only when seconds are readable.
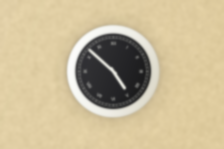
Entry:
4:52
